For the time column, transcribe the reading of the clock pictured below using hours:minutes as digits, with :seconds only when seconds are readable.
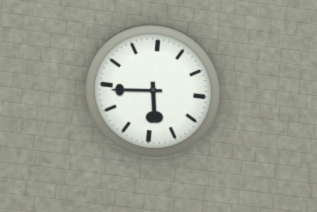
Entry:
5:44
